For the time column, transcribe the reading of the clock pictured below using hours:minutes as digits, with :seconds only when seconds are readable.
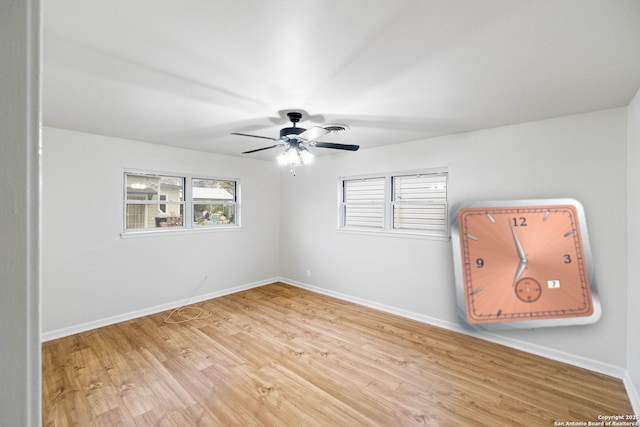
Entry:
6:58
